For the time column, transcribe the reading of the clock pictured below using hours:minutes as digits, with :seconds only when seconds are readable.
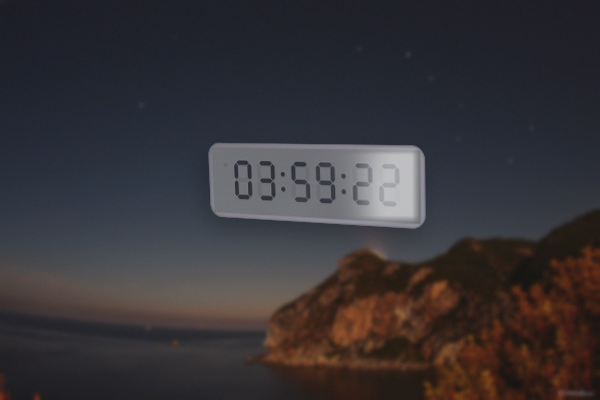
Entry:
3:59:22
